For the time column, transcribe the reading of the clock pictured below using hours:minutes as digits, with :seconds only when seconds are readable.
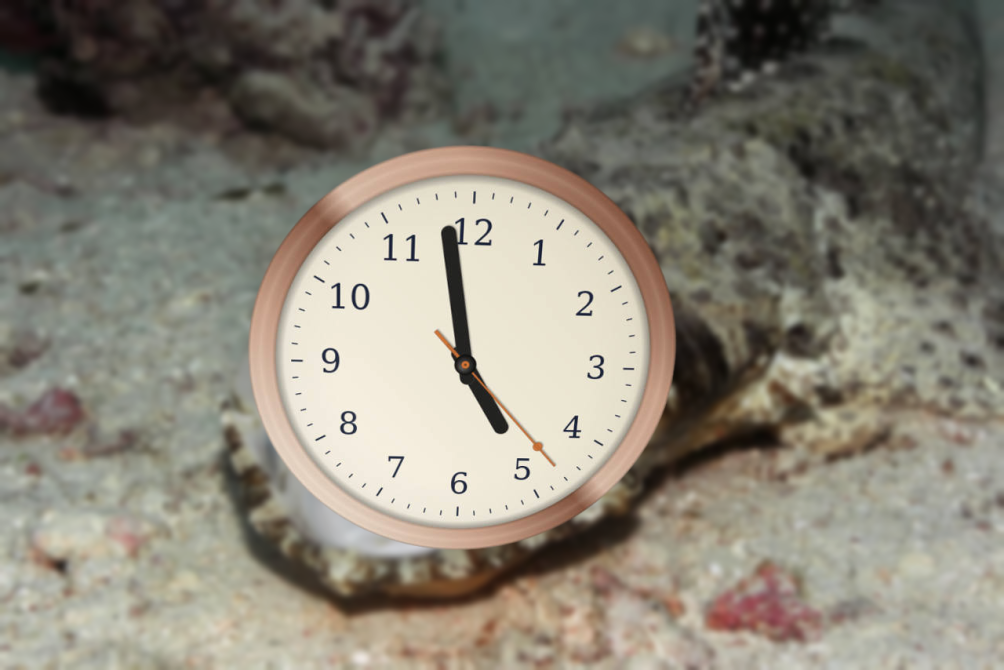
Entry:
4:58:23
